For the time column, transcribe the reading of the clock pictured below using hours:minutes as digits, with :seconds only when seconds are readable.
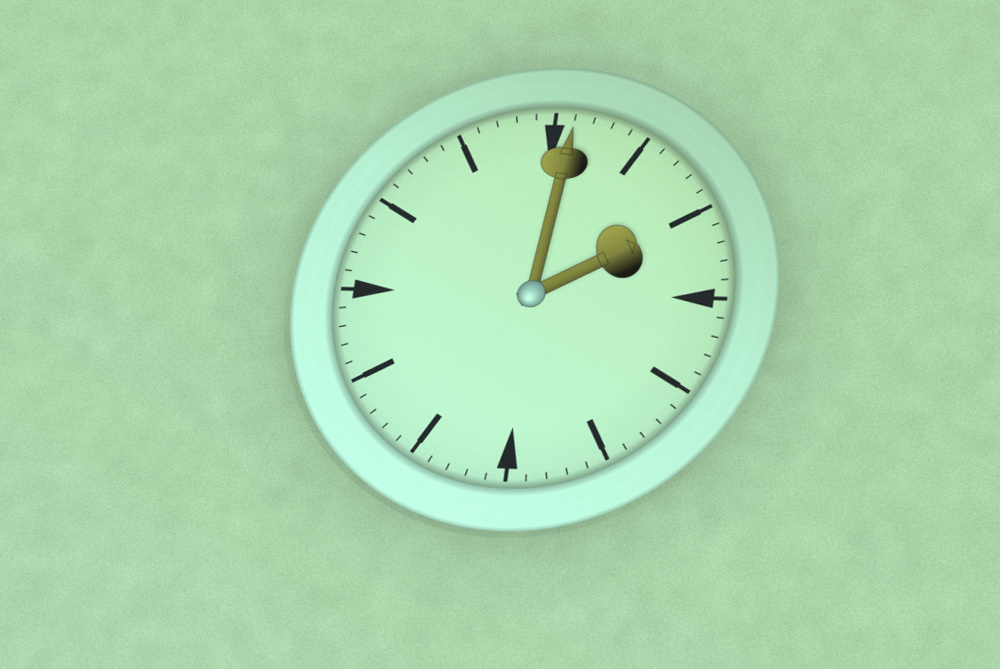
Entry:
2:01
